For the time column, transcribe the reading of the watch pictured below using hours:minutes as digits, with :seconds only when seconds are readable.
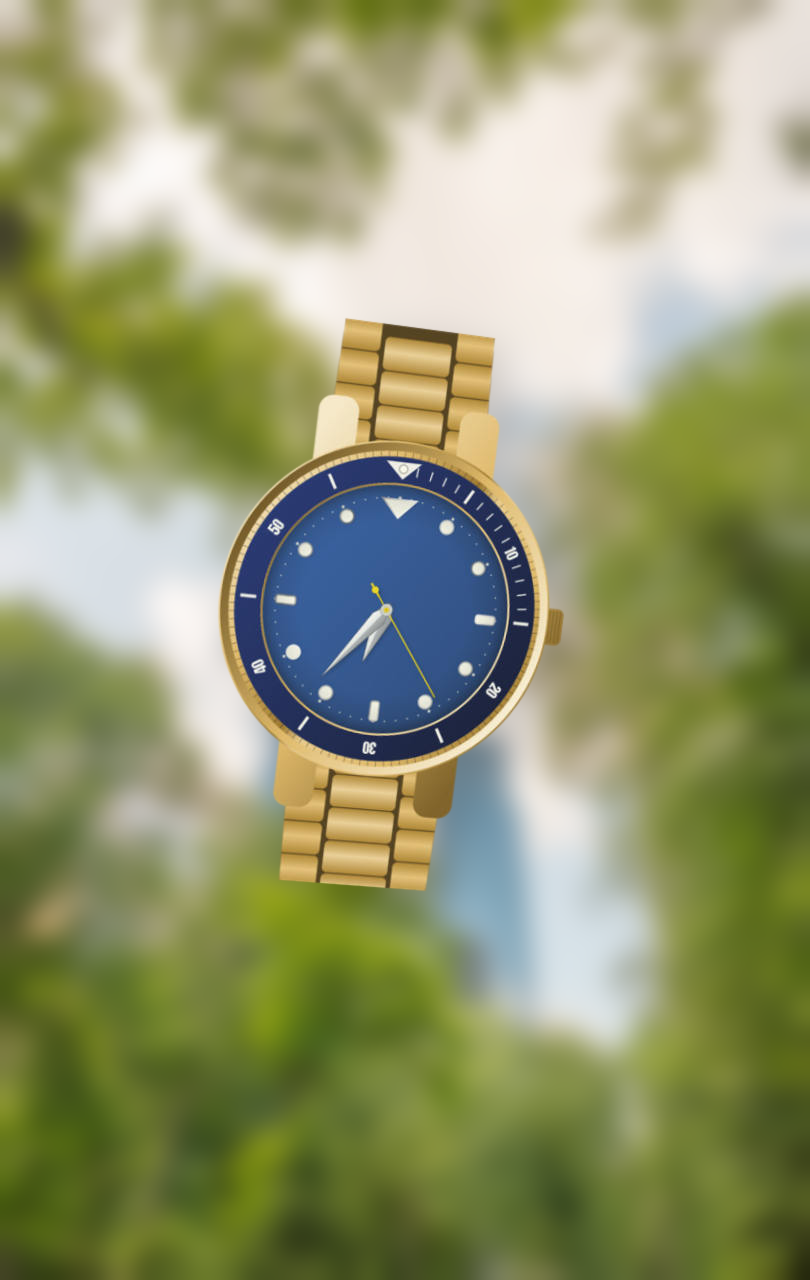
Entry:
6:36:24
